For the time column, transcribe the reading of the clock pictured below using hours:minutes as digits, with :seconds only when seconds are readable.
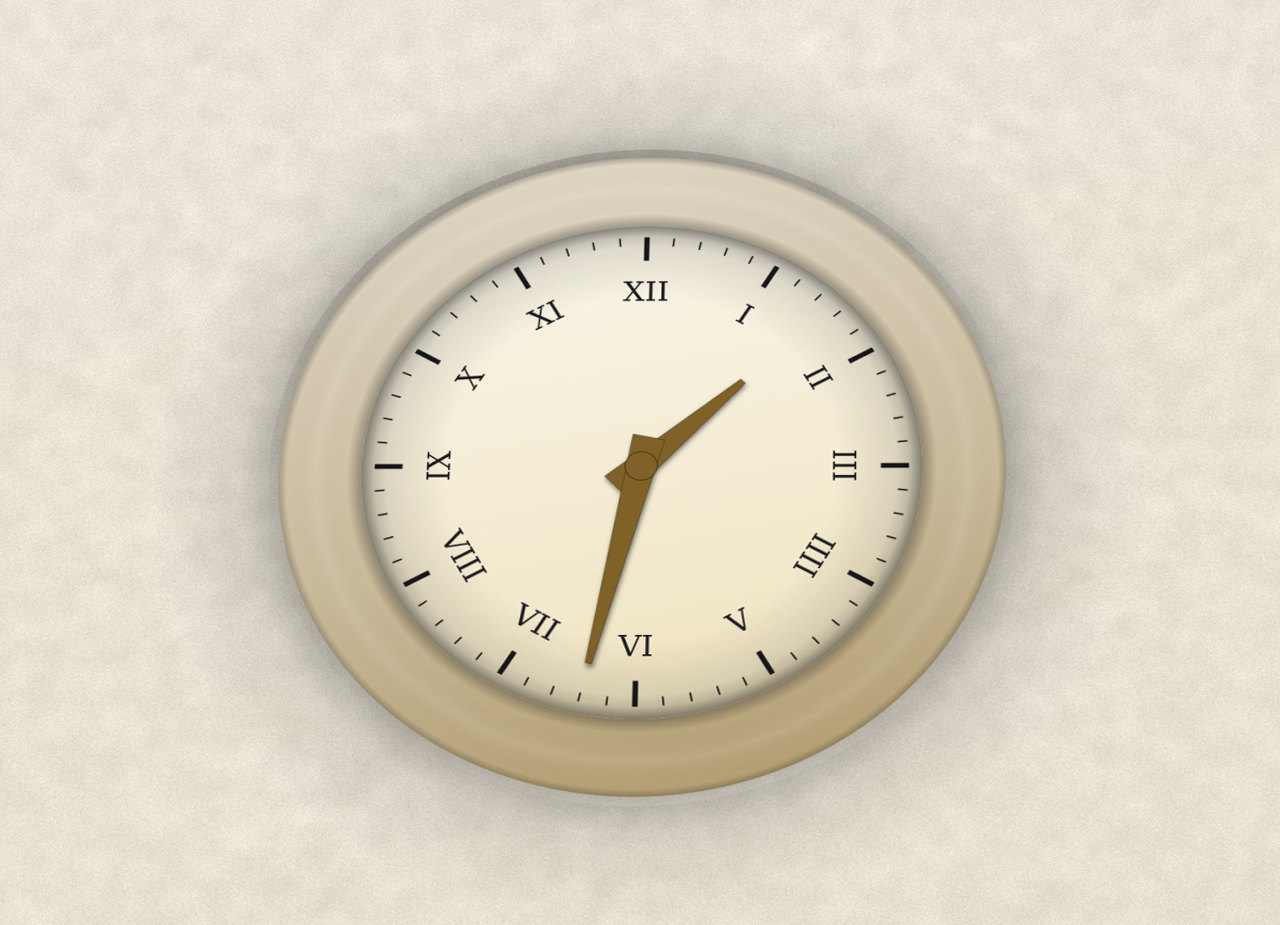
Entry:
1:32
